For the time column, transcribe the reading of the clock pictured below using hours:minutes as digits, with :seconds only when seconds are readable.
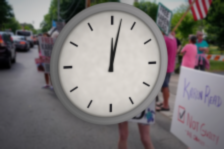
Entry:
12:02
